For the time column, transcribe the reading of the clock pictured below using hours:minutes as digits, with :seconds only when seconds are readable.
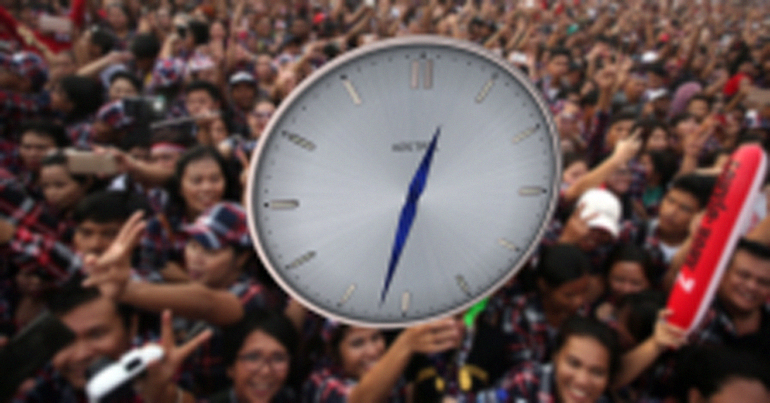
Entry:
12:32
